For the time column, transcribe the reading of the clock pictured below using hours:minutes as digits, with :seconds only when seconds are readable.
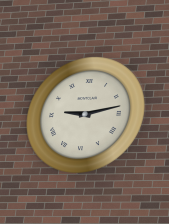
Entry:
9:13
